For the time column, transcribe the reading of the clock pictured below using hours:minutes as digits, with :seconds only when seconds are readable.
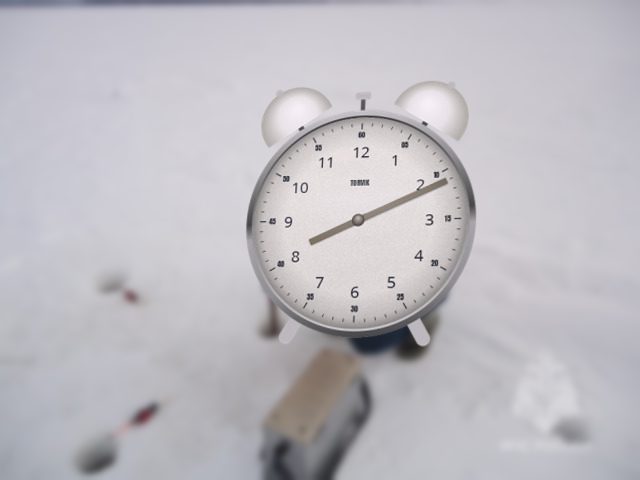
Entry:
8:11
